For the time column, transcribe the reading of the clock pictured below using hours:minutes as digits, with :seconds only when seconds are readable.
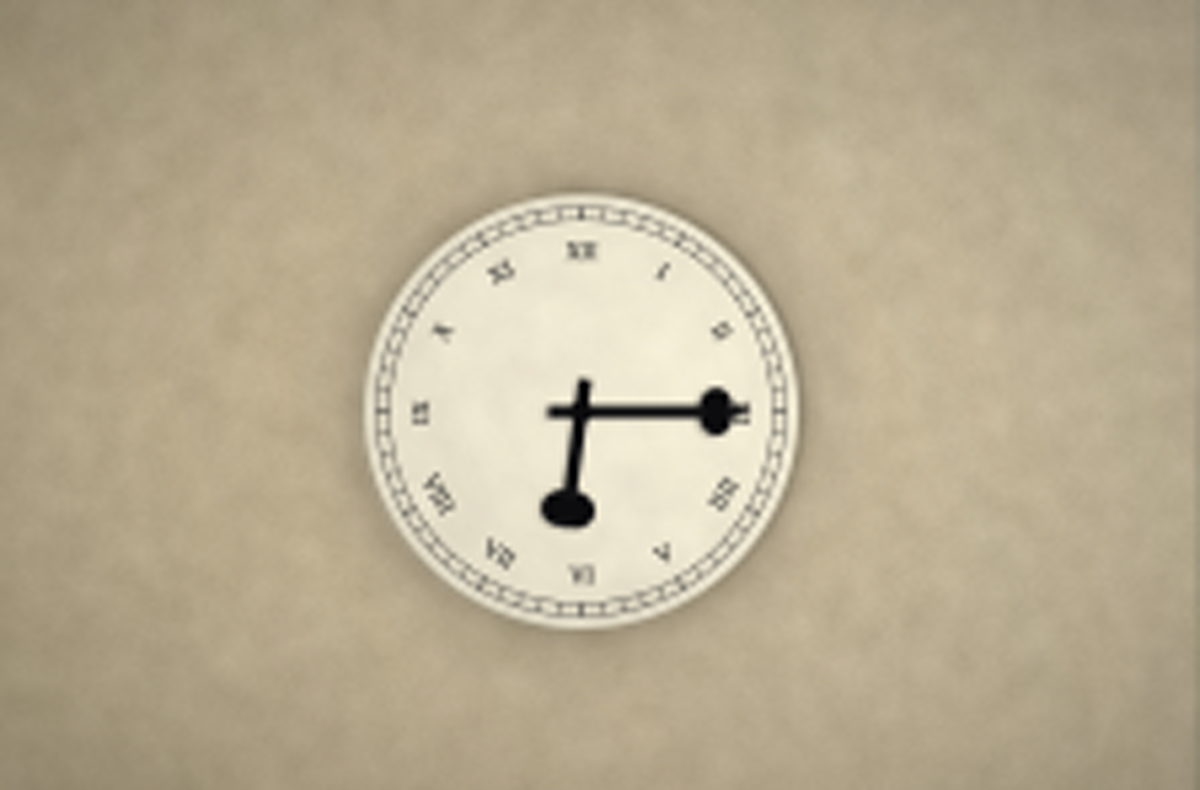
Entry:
6:15
